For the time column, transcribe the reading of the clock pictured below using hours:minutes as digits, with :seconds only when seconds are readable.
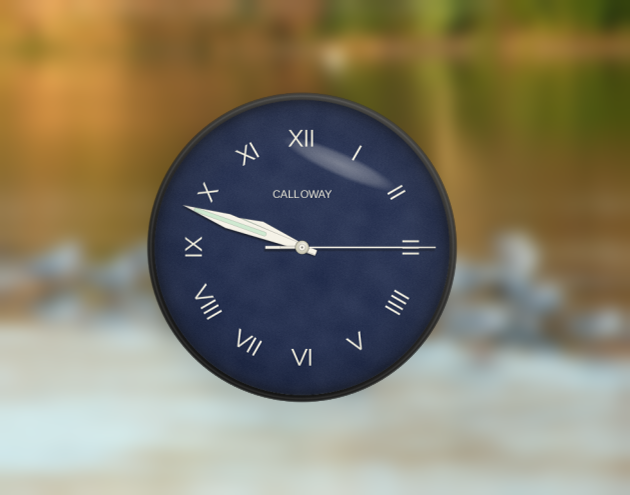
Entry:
9:48:15
